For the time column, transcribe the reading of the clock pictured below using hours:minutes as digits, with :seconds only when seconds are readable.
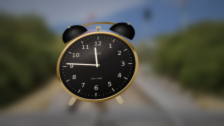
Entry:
11:46
